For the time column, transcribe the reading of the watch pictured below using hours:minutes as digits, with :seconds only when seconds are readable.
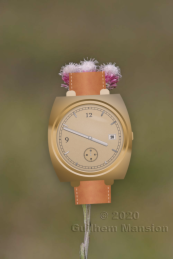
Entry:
3:49
